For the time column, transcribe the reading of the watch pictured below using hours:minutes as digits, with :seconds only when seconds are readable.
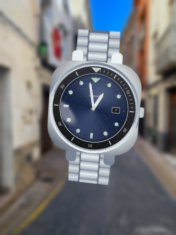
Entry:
12:58
